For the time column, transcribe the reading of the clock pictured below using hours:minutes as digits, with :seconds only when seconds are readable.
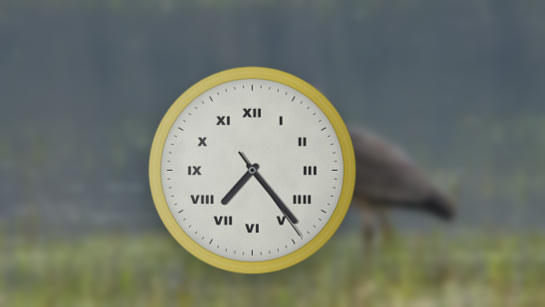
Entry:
7:23:24
